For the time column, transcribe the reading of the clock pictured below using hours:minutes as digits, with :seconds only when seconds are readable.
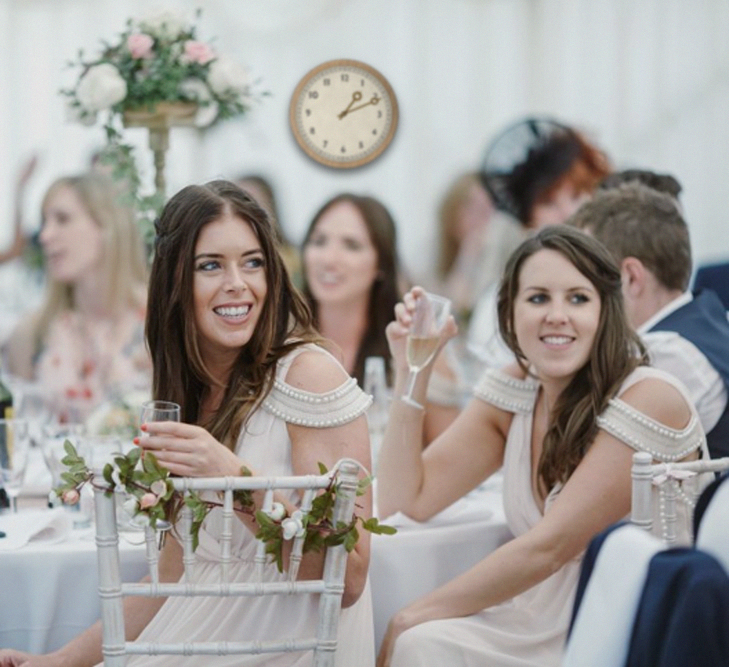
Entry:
1:11
